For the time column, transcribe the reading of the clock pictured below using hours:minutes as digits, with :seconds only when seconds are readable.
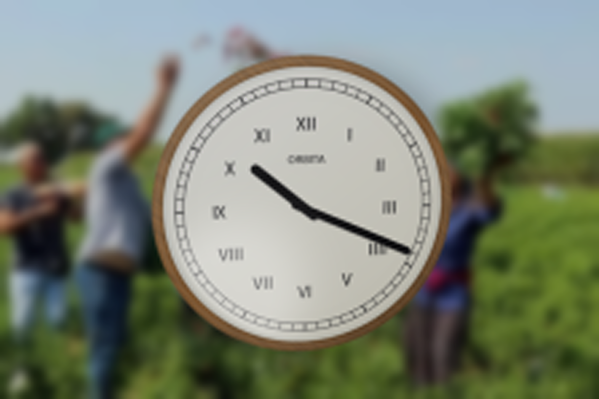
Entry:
10:19
